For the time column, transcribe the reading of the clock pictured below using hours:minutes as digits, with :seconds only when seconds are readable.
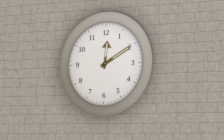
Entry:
12:10
